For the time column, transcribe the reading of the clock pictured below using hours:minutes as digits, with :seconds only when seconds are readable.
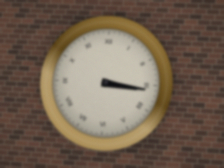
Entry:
3:16
